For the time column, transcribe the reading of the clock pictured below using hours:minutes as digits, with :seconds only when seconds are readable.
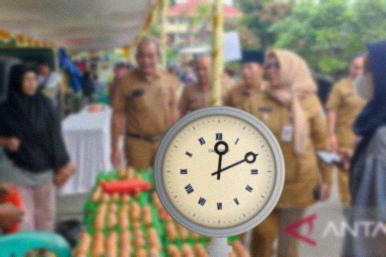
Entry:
12:11
